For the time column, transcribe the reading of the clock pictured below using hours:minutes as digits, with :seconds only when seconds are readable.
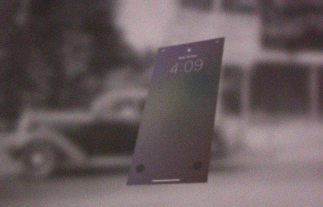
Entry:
4:09
